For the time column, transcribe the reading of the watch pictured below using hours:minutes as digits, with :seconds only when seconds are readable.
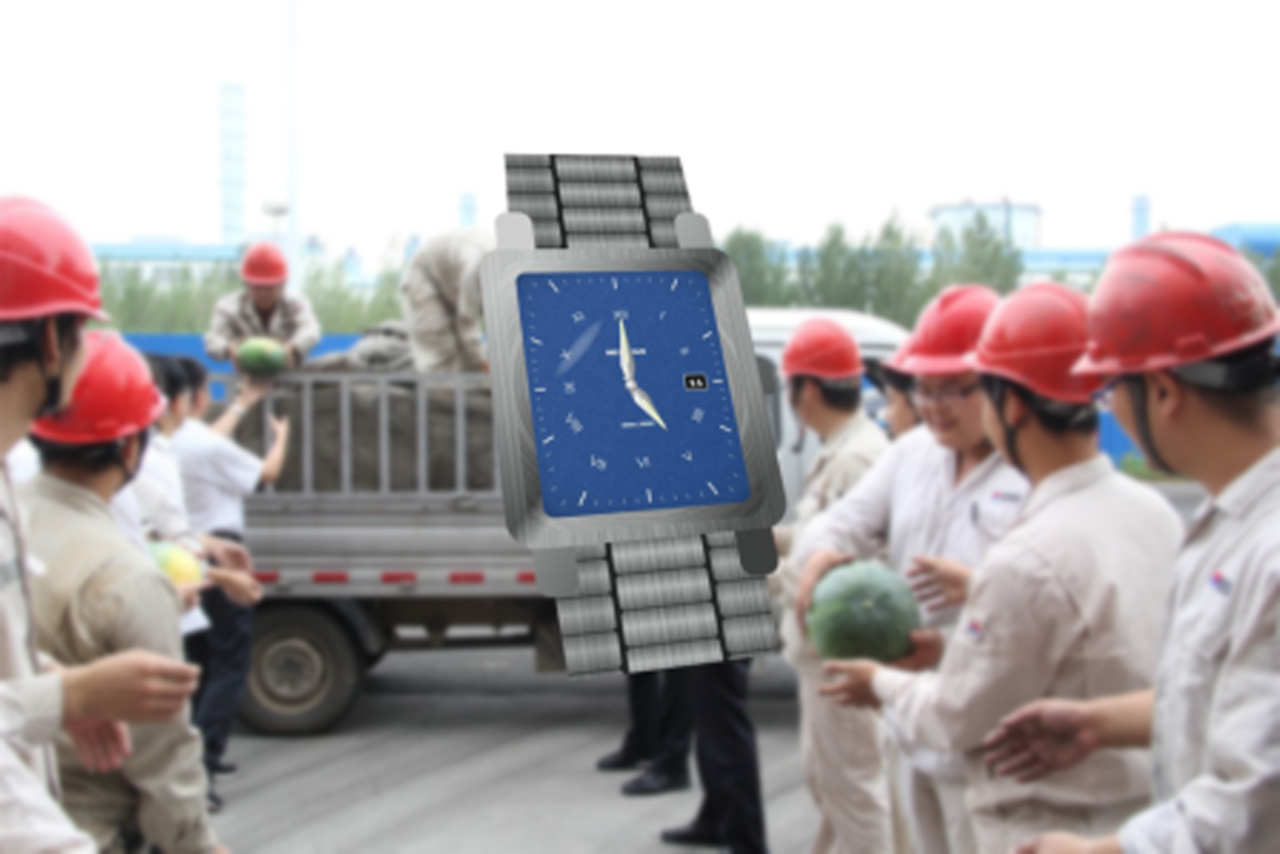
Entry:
5:00
